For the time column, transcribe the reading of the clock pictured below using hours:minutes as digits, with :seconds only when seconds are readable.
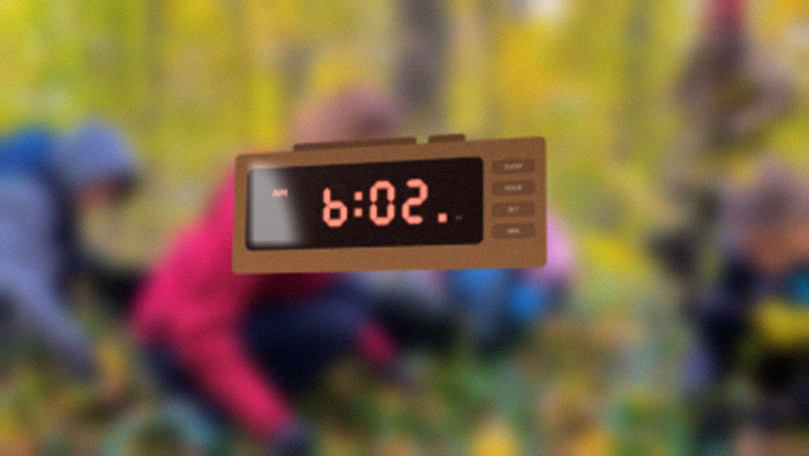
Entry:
6:02
